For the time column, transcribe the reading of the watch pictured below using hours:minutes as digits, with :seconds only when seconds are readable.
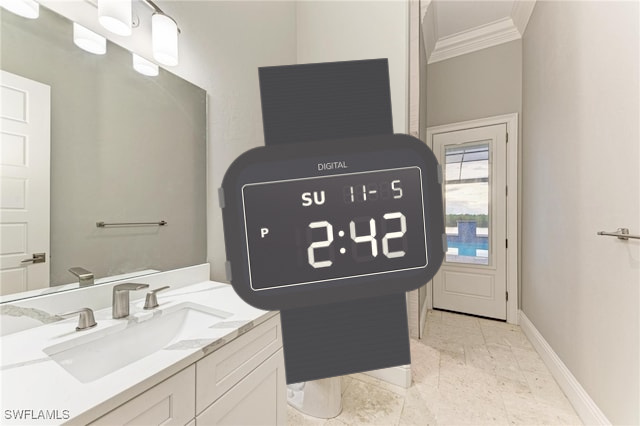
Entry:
2:42
